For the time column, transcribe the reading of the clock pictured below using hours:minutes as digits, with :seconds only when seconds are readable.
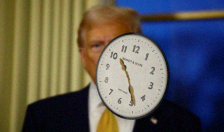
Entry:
10:24
